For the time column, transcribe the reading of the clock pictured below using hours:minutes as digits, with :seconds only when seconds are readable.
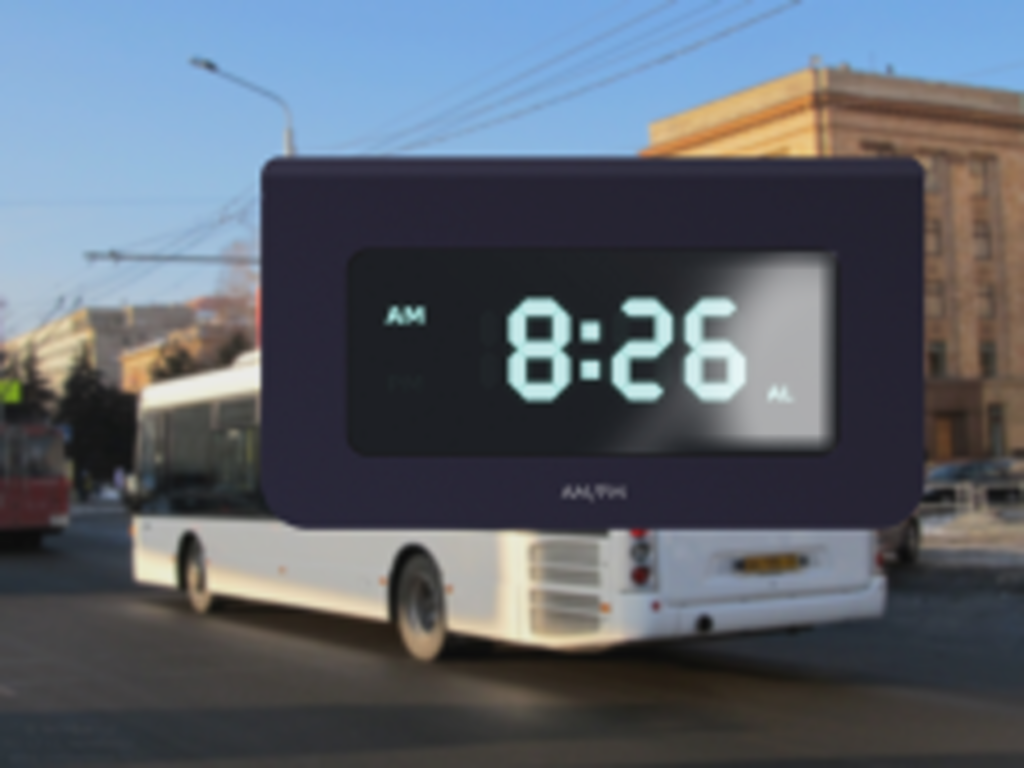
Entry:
8:26
